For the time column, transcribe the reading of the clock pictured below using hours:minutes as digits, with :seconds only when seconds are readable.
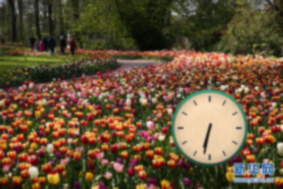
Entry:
6:32
